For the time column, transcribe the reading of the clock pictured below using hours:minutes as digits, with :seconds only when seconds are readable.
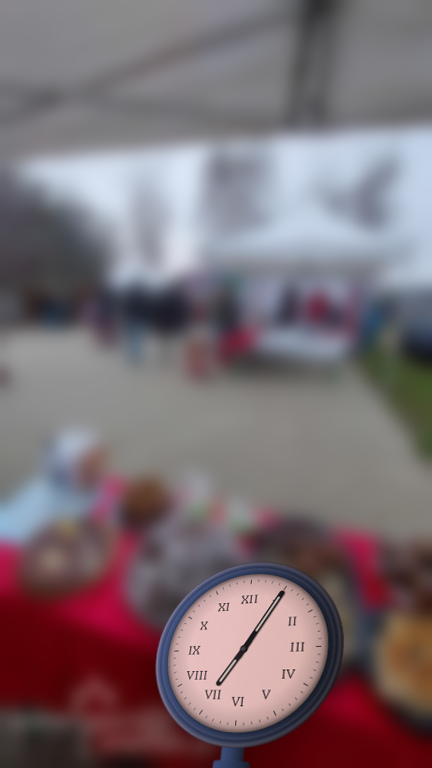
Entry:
7:05
